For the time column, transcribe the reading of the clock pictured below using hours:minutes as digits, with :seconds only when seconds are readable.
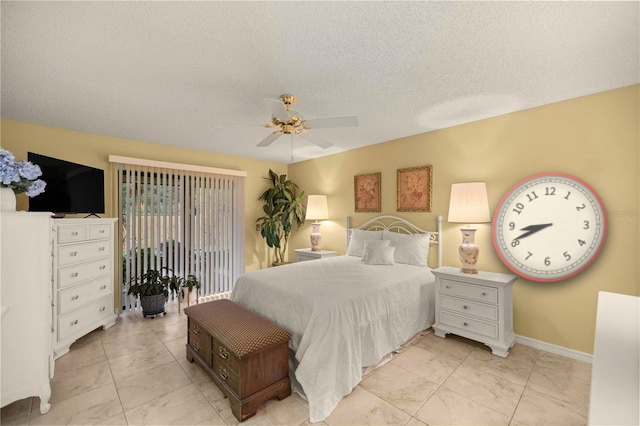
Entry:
8:41
